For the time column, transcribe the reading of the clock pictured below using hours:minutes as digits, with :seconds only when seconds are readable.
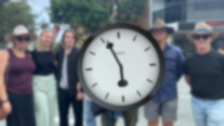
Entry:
5:56
